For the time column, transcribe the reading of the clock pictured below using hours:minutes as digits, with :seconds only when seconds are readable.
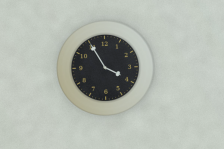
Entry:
3:55
